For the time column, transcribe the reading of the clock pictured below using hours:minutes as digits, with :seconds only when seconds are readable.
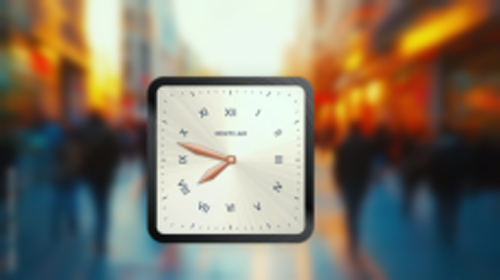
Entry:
7:48
